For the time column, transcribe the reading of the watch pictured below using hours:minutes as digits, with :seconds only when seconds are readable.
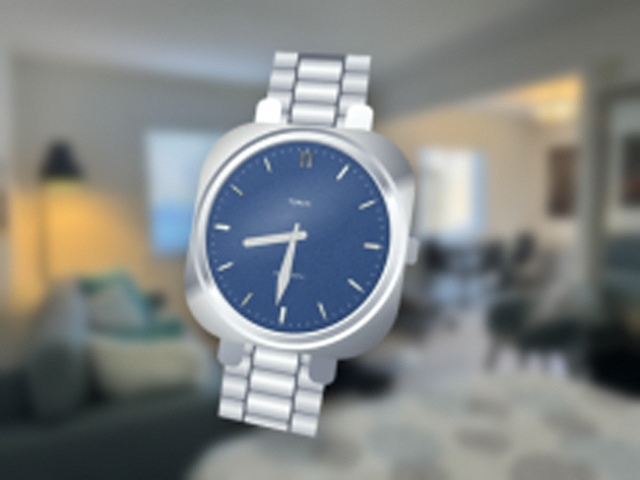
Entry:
8:31
